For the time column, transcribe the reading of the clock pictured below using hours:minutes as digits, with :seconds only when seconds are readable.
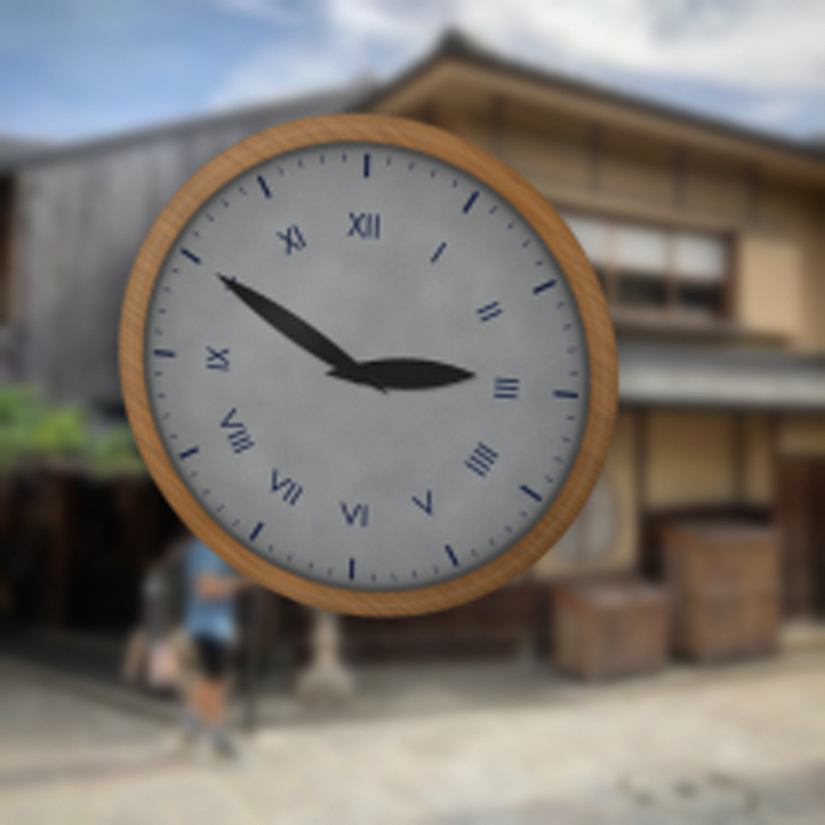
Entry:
2:50
